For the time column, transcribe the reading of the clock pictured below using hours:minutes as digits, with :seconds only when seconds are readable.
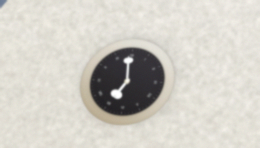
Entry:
6:59
